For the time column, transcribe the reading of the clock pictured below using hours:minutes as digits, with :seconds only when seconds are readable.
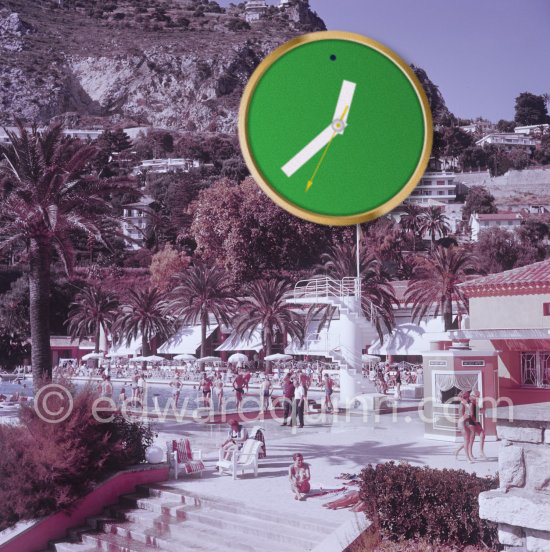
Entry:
12:38:35
